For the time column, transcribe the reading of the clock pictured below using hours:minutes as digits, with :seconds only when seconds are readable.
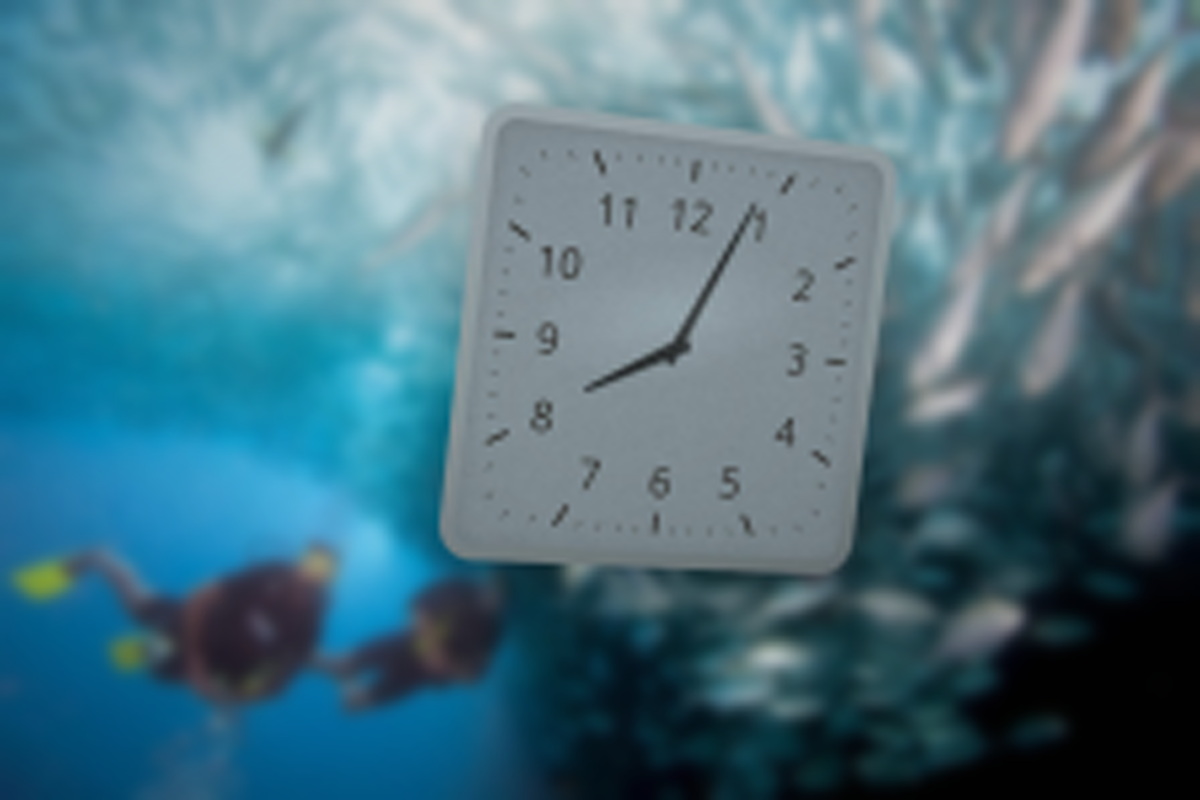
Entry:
8:04
